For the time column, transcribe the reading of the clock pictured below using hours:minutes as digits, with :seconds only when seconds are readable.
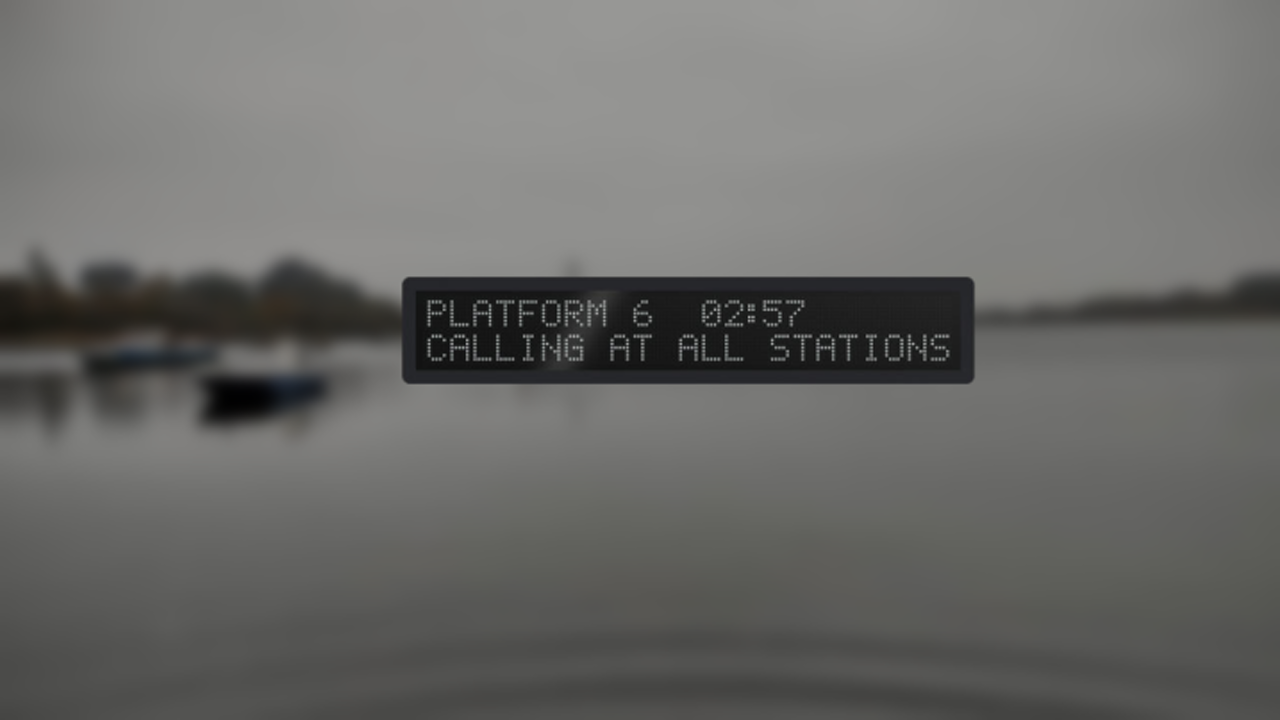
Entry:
2:57
